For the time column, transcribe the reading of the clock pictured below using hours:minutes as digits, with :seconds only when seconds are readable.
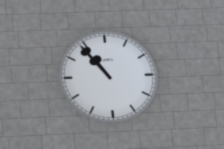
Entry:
10:54
